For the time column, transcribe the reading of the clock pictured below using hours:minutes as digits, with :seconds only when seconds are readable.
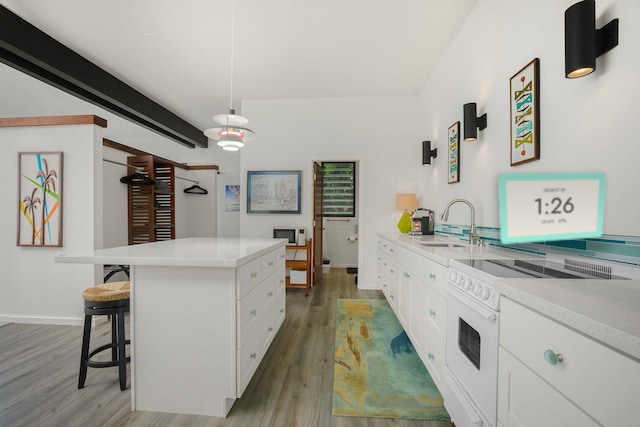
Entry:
1:26
